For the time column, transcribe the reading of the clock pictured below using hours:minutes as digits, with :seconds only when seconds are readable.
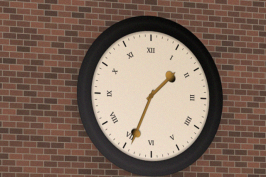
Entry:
1:34
